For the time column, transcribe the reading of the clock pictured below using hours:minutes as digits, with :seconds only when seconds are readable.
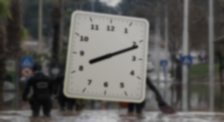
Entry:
8:11
